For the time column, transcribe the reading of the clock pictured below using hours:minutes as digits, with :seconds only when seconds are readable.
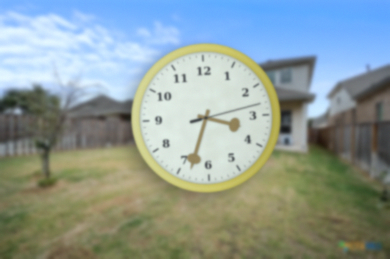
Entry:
3:33:13
